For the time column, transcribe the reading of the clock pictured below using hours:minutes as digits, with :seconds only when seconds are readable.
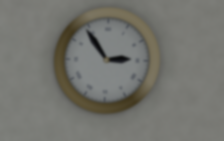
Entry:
2:54
